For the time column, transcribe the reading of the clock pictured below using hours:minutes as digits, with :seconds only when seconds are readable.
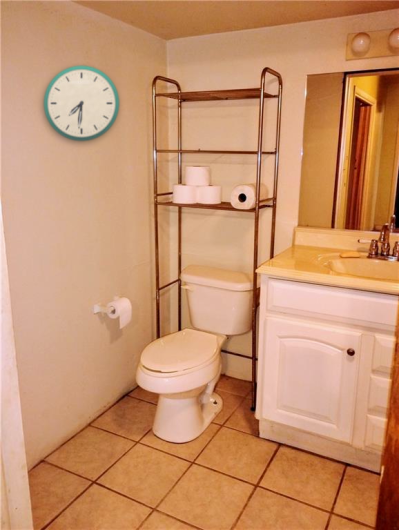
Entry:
7:31
